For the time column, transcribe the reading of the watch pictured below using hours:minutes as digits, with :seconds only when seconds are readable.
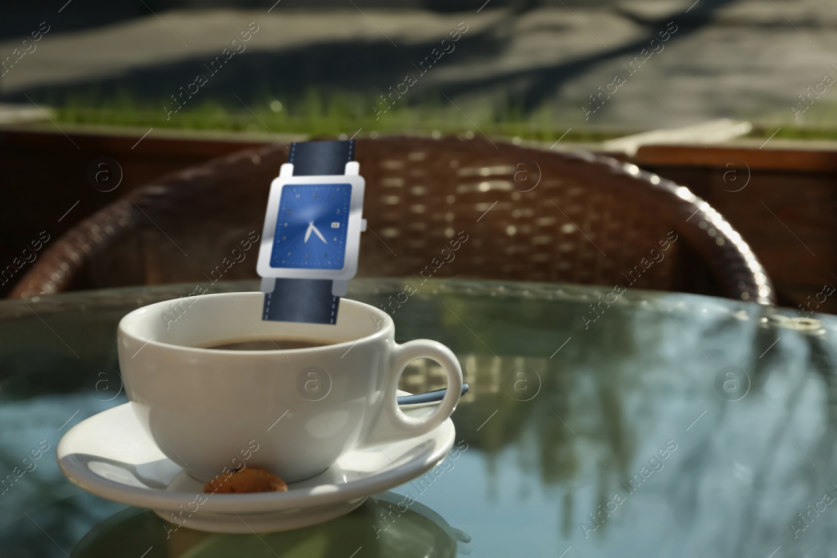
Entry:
6:23
